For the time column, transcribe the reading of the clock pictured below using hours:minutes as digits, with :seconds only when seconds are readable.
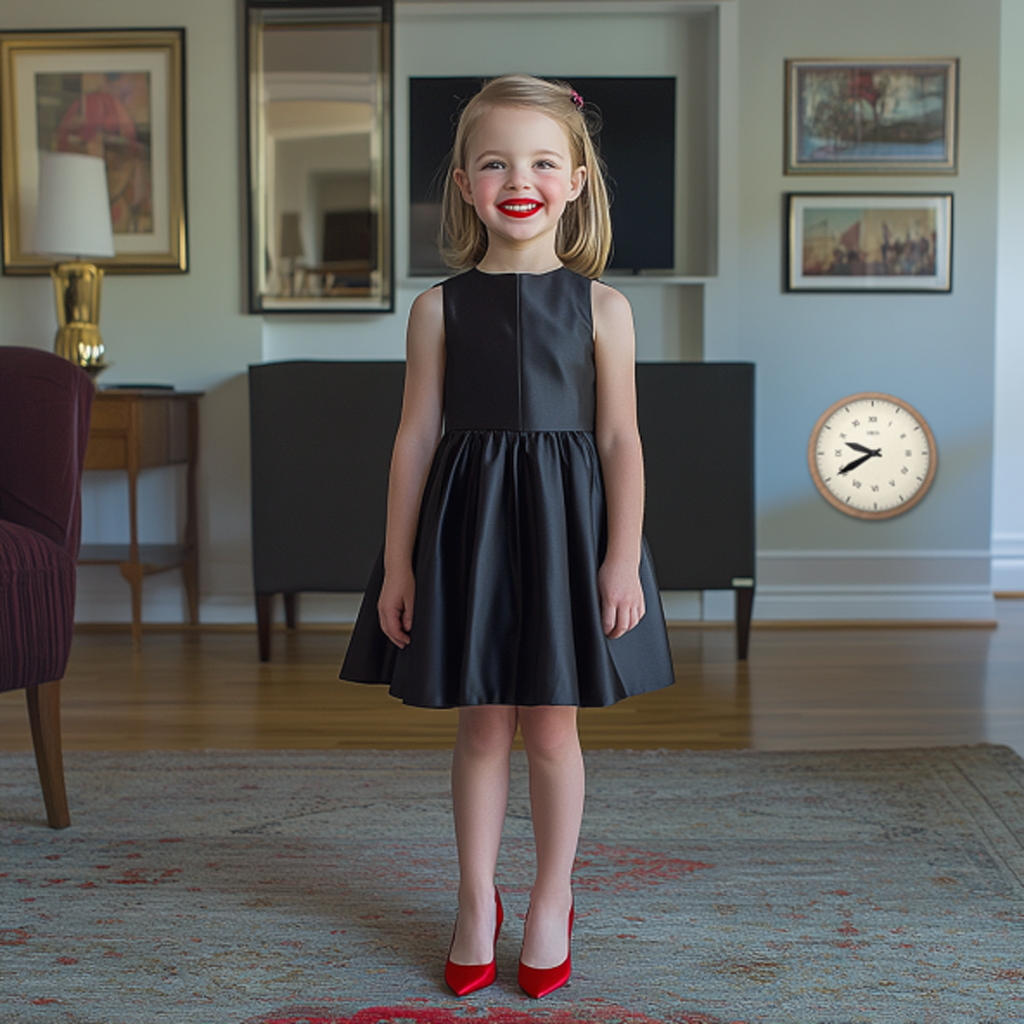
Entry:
9:40
